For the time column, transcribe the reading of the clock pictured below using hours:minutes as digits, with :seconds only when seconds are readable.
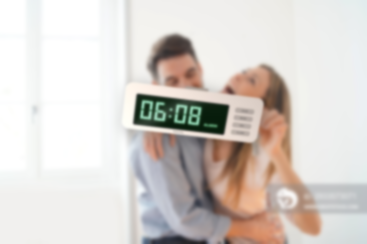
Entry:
6:08
